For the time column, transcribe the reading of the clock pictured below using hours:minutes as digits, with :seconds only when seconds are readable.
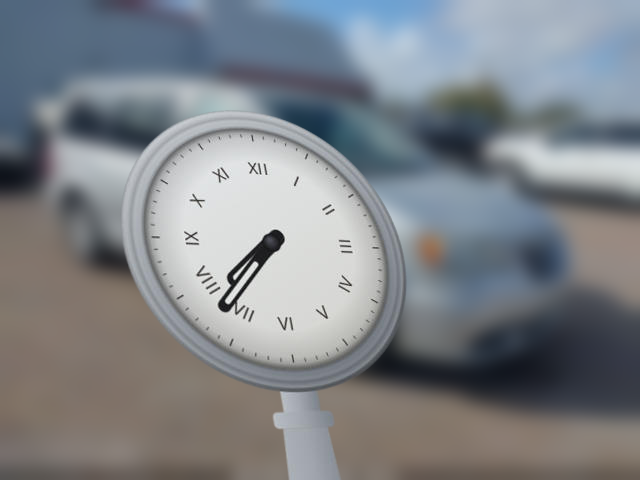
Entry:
7:37
